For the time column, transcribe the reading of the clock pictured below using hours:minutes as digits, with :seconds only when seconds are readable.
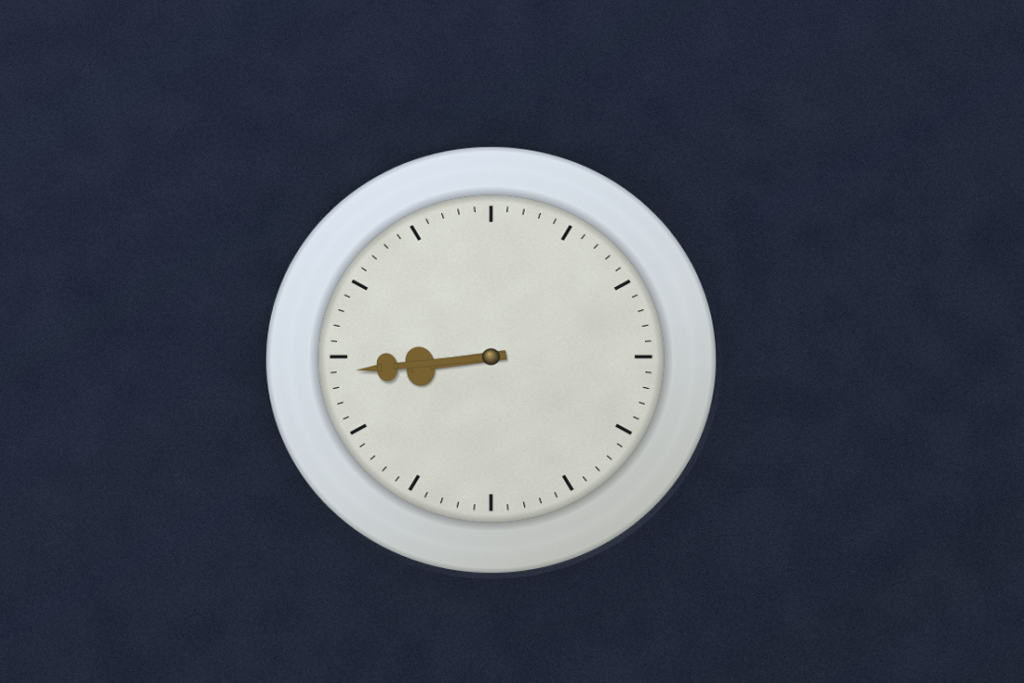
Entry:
8:44
